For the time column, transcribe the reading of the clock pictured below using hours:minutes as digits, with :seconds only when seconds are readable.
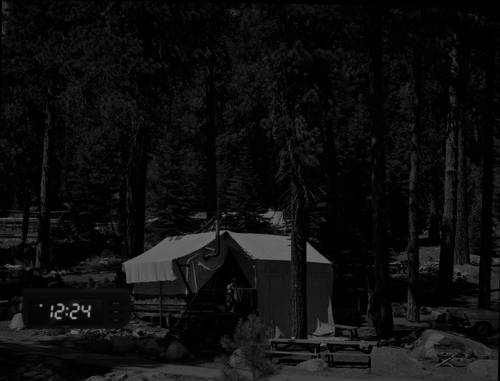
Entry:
12:24
